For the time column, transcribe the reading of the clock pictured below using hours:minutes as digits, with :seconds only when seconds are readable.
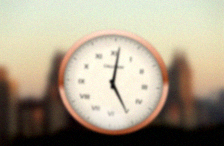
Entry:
5:01
